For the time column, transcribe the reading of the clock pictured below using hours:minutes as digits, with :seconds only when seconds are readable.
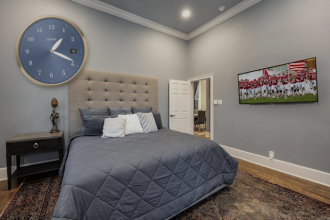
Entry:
1:19
